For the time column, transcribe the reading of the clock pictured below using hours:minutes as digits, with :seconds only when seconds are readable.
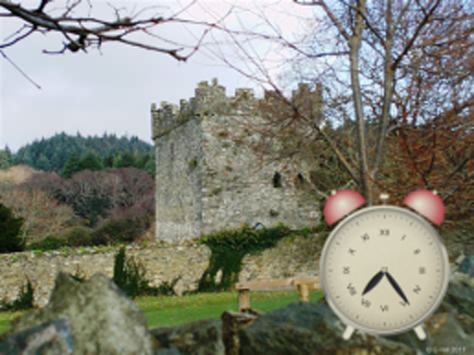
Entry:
7:24
